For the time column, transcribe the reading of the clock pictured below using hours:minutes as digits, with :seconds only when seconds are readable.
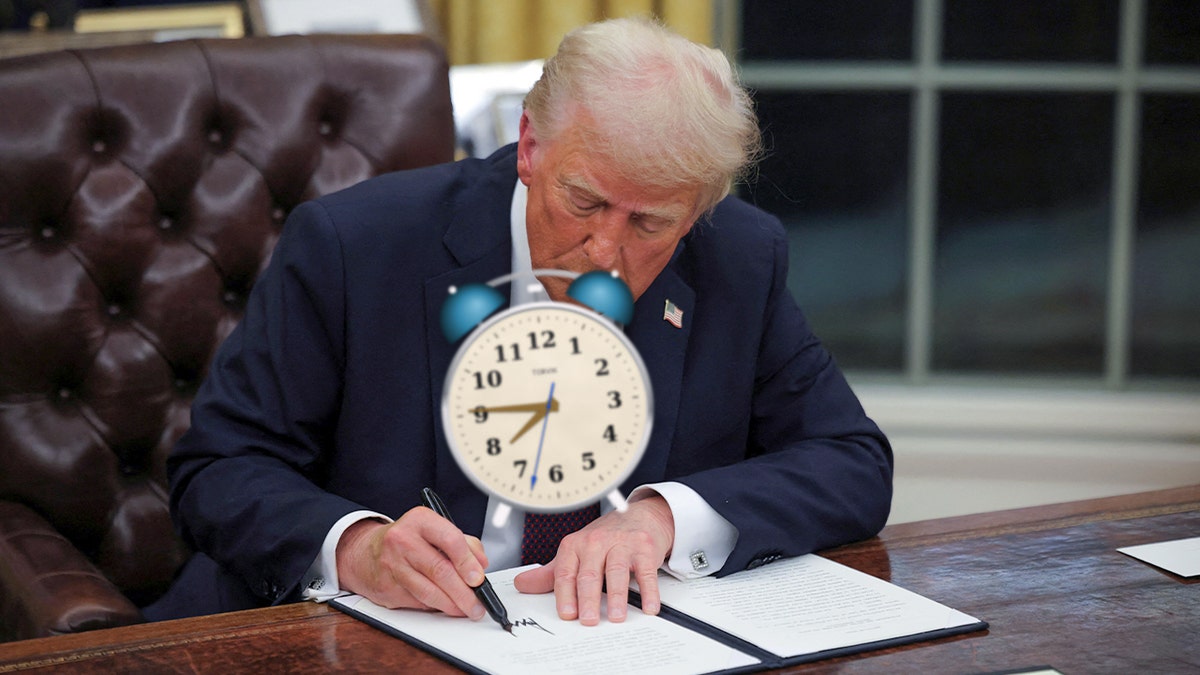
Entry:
7:45:33
